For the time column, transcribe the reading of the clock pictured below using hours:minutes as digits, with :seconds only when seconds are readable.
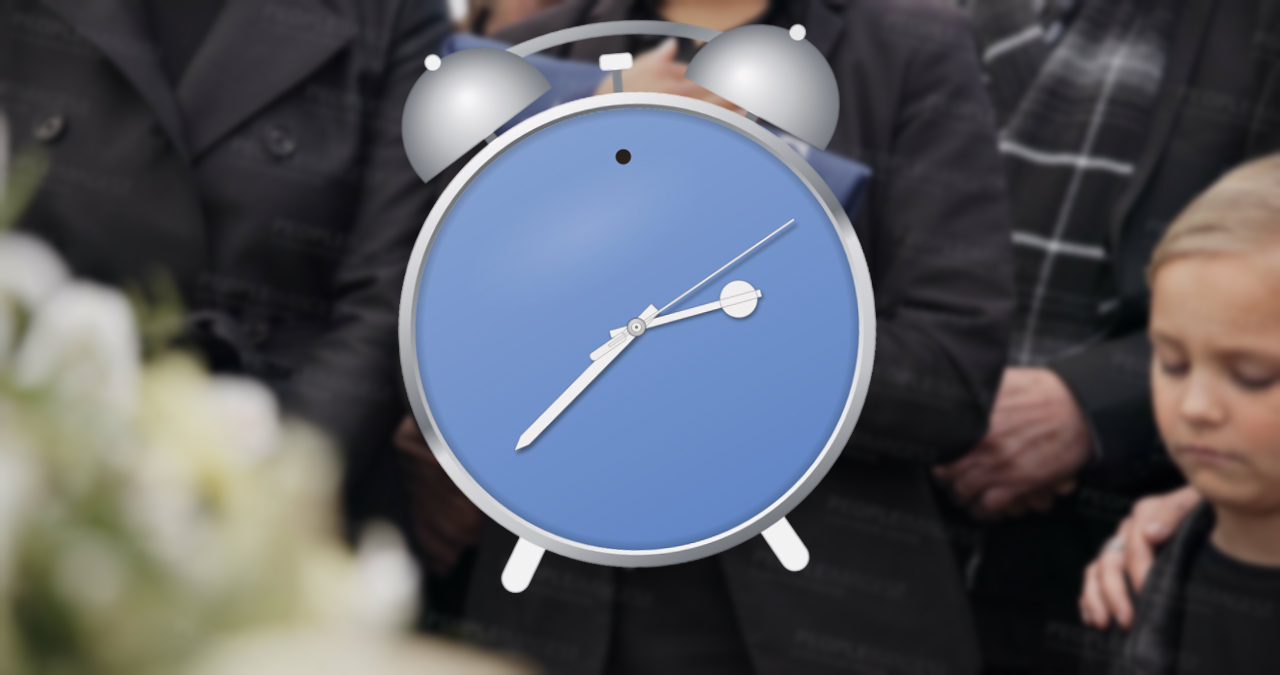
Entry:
2:38:10
